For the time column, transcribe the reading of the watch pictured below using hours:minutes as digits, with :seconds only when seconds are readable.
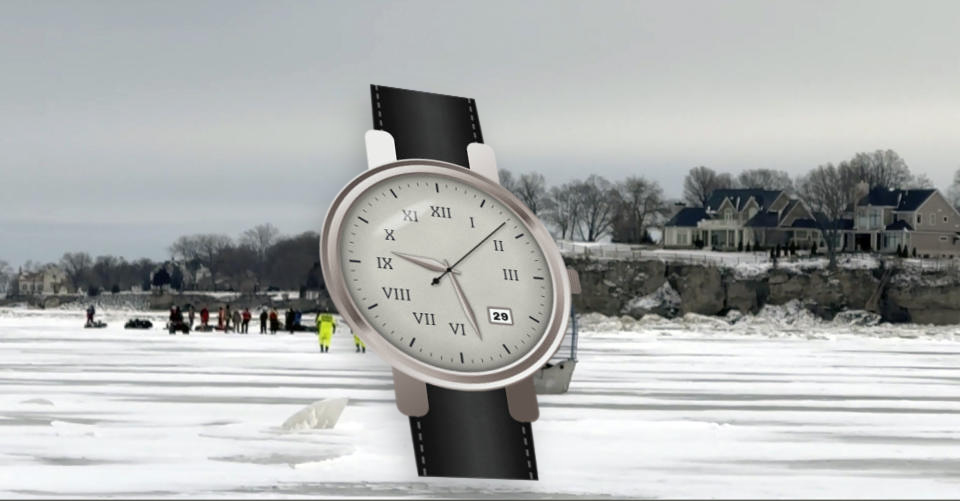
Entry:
9:27:08
